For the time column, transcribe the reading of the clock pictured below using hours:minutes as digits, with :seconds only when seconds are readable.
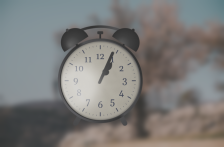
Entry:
1:04
